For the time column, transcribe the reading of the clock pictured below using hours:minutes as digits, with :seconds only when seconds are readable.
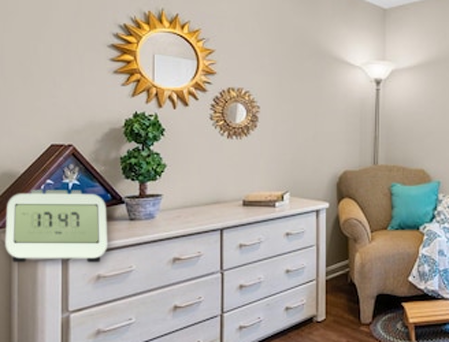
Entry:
17:47
